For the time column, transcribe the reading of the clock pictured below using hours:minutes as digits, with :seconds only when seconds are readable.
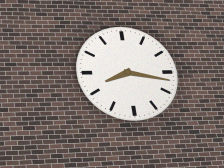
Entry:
8:17
